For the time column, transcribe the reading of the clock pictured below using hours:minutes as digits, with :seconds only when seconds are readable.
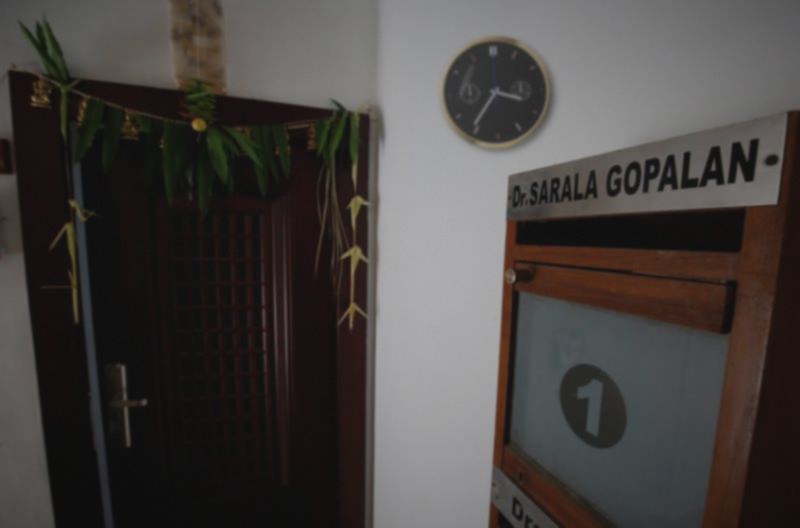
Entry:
3:36
